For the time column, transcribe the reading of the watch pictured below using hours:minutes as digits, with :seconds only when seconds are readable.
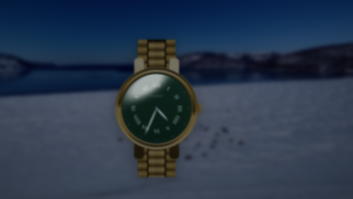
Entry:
4:34
